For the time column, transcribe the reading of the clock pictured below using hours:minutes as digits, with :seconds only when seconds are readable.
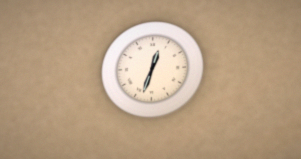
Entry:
12:33
